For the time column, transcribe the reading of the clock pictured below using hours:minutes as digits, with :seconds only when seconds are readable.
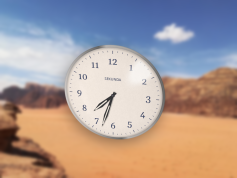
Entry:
7:33
